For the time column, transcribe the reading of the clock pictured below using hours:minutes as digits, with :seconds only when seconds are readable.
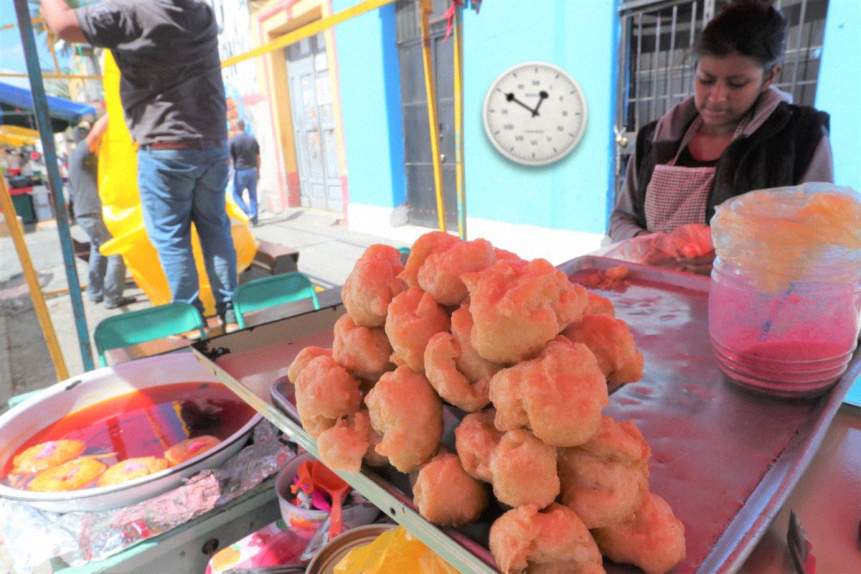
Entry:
12:50
